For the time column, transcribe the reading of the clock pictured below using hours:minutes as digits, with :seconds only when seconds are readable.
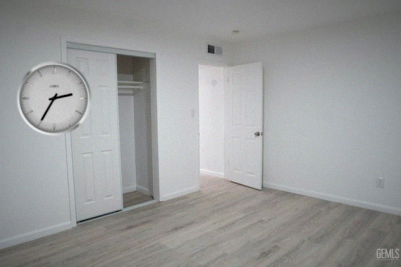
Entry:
2:35
